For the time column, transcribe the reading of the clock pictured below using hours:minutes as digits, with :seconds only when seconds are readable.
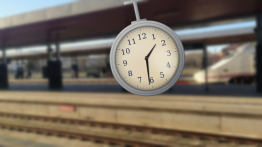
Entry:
1:31
